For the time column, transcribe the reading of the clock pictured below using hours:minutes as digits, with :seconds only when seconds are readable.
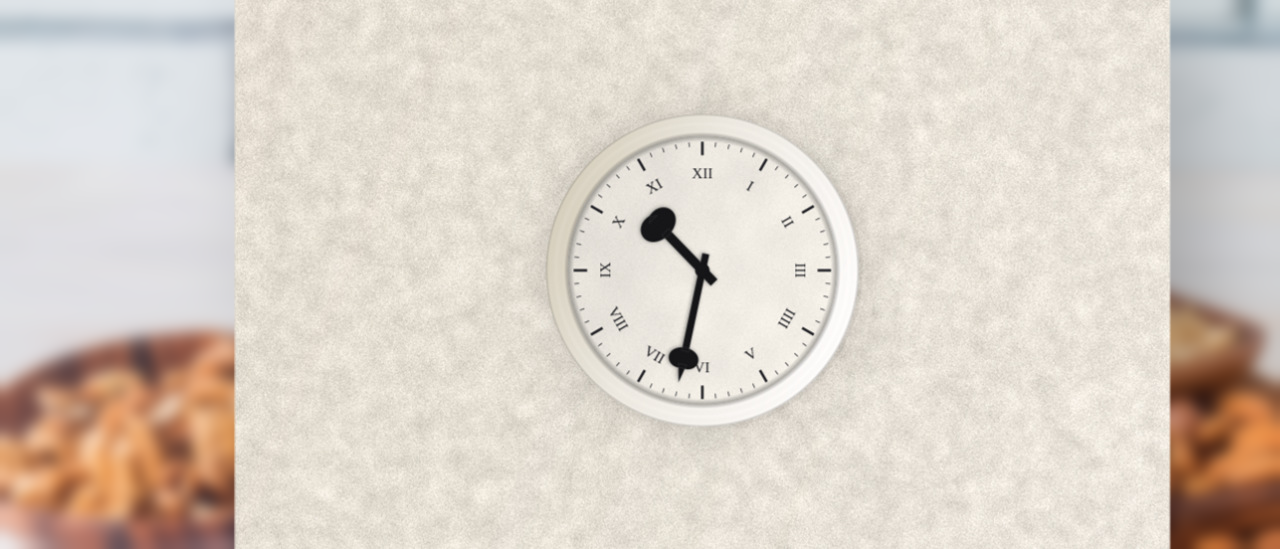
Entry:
10:32
